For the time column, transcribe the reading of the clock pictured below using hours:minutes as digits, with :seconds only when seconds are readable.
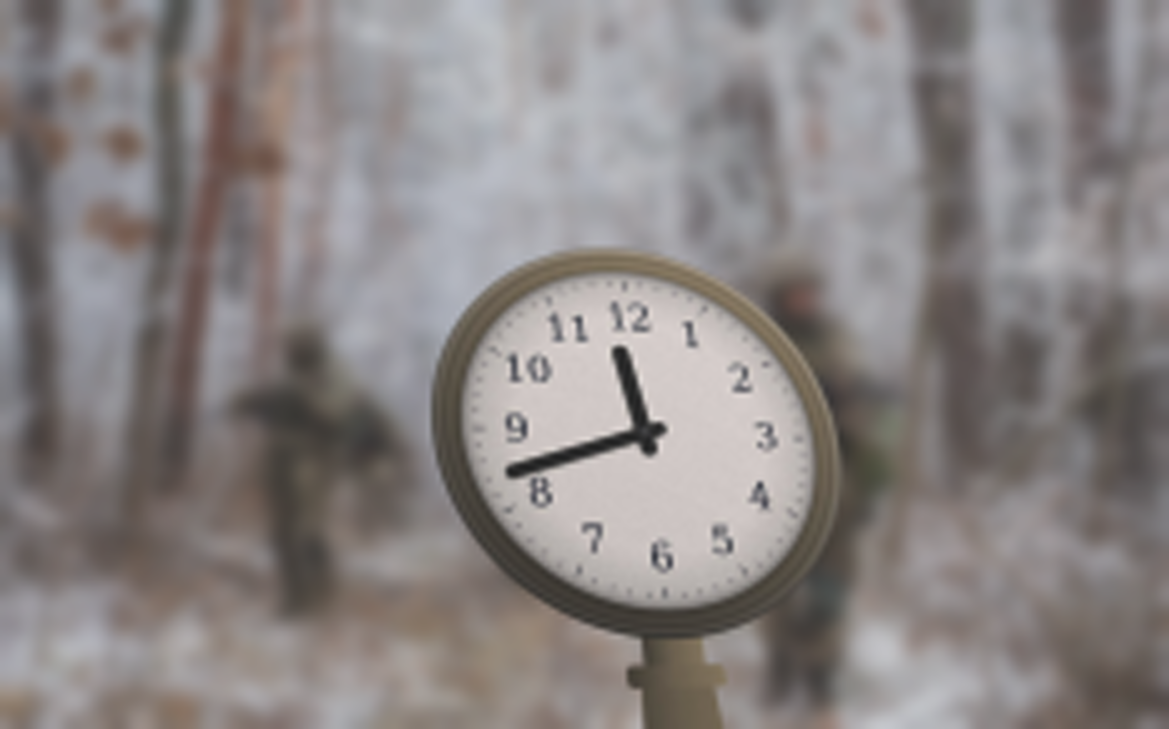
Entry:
11:42
